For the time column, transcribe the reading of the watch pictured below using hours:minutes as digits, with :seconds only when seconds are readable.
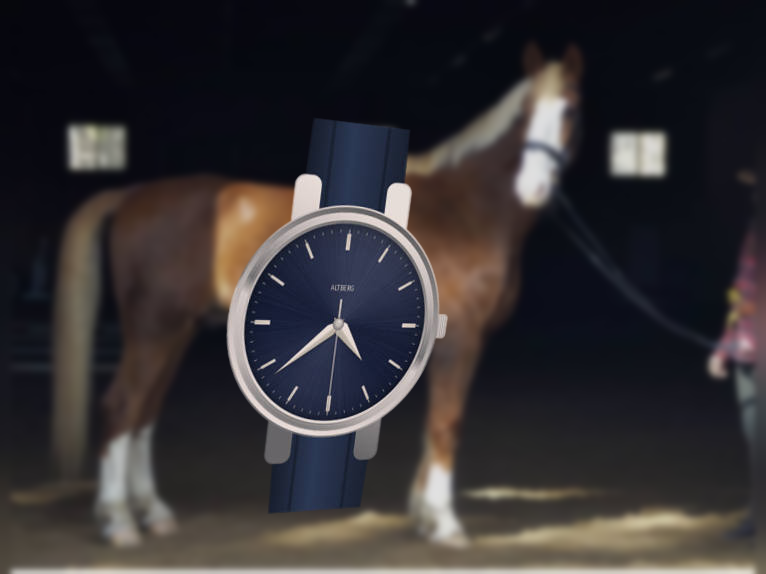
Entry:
4:38:30
